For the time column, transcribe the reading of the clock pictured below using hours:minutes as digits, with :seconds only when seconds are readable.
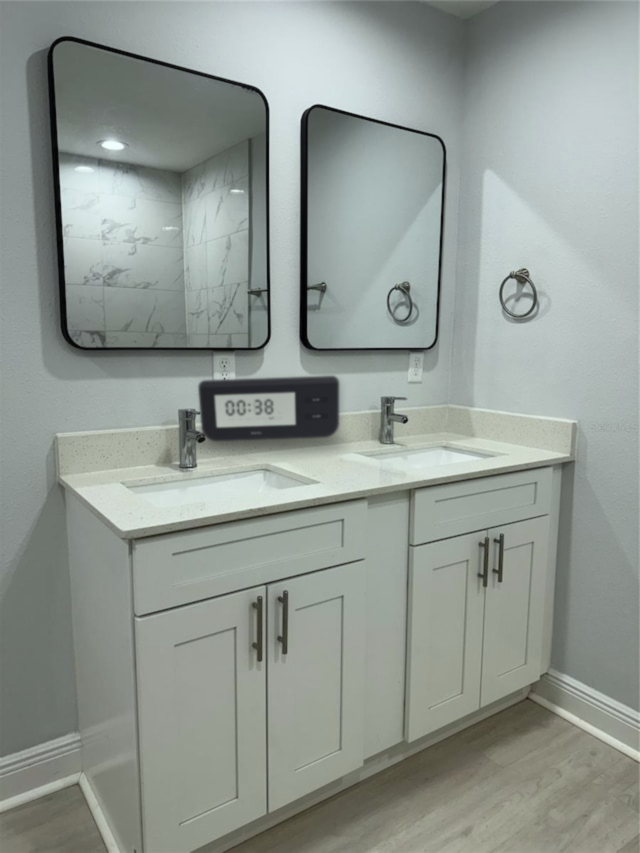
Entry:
0:38
